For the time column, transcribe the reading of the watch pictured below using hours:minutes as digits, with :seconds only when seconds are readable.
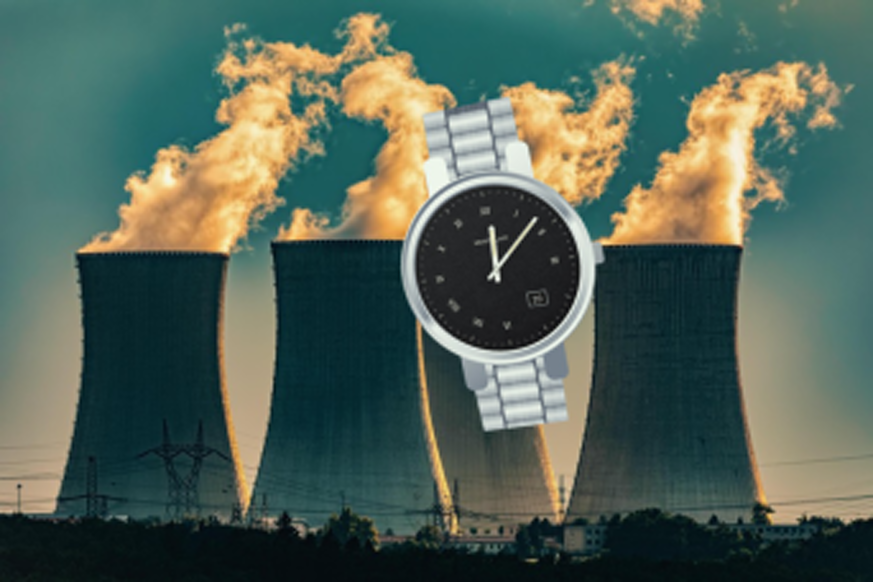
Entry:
12:08
